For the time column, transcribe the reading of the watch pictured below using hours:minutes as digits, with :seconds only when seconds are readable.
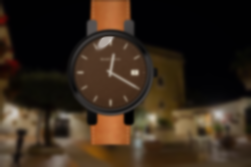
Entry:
12:20
